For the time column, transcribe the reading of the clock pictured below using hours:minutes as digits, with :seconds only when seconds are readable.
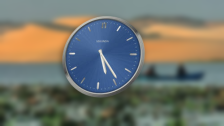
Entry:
5:24
